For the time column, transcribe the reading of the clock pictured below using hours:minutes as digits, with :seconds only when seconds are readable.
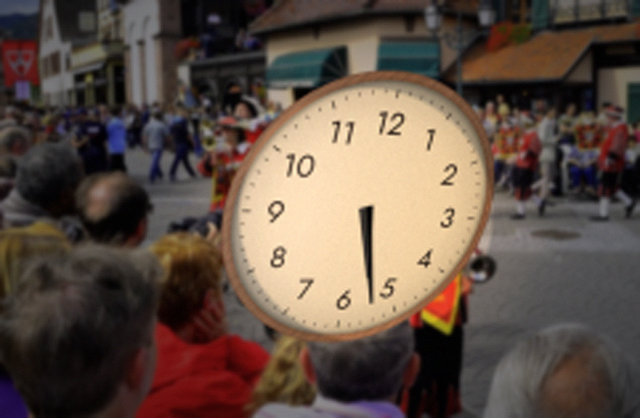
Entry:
5:27
